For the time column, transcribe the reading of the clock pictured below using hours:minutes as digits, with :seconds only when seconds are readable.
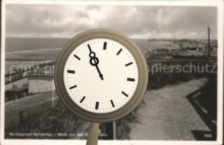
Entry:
10:55
